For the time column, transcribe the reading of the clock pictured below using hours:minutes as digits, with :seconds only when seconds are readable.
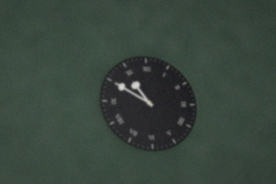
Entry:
10:50
